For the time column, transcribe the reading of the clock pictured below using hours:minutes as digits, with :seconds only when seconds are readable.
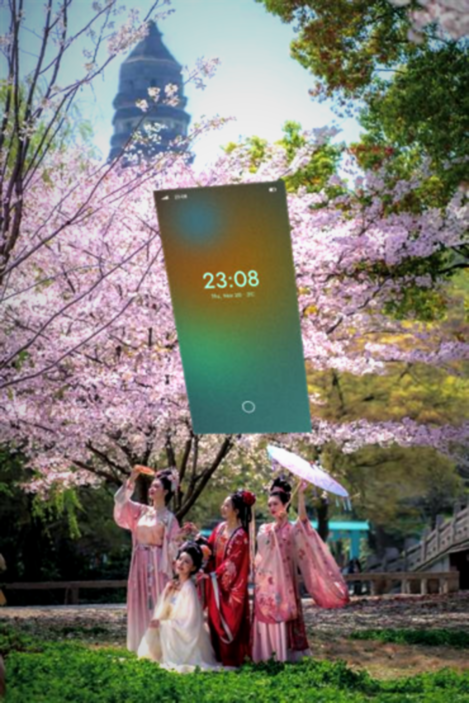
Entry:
23:08
